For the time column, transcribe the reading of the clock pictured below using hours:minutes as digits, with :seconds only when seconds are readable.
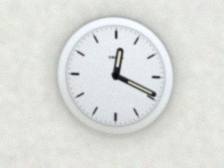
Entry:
12:19
